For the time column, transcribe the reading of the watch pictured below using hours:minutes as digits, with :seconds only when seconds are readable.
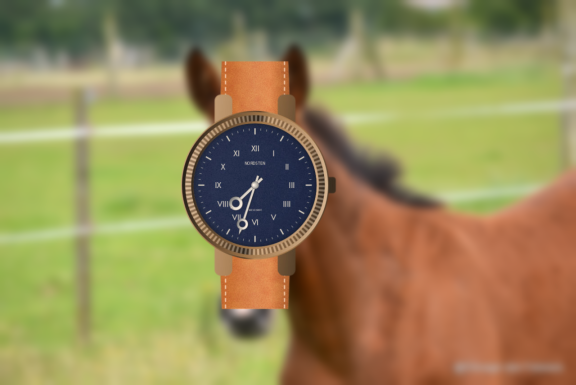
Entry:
7:33
